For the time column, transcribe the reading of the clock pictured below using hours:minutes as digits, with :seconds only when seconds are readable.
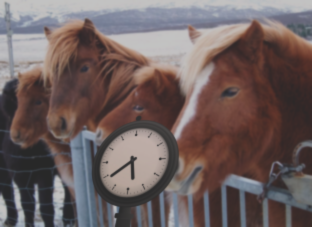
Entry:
5:39
